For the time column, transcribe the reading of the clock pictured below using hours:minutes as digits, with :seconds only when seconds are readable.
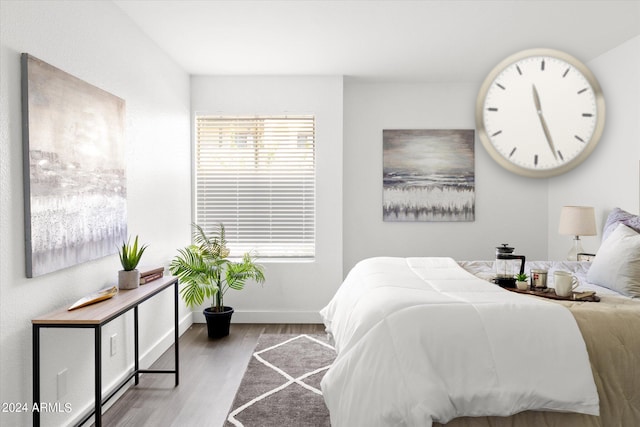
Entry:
11:26
